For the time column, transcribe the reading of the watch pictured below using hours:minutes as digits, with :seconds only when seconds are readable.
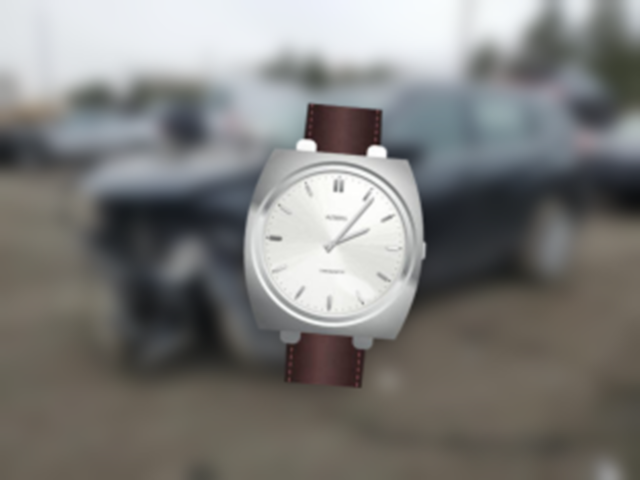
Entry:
2:06
